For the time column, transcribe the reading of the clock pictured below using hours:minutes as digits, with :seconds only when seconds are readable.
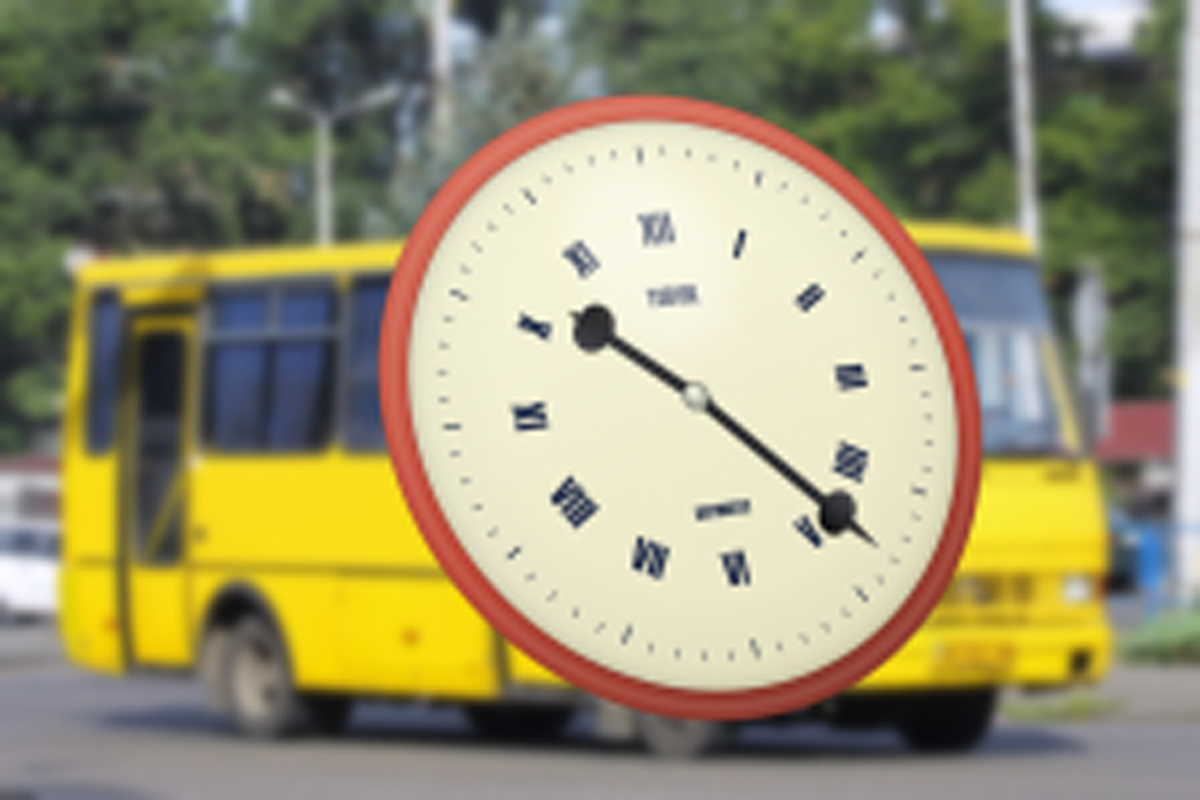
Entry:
10:23
